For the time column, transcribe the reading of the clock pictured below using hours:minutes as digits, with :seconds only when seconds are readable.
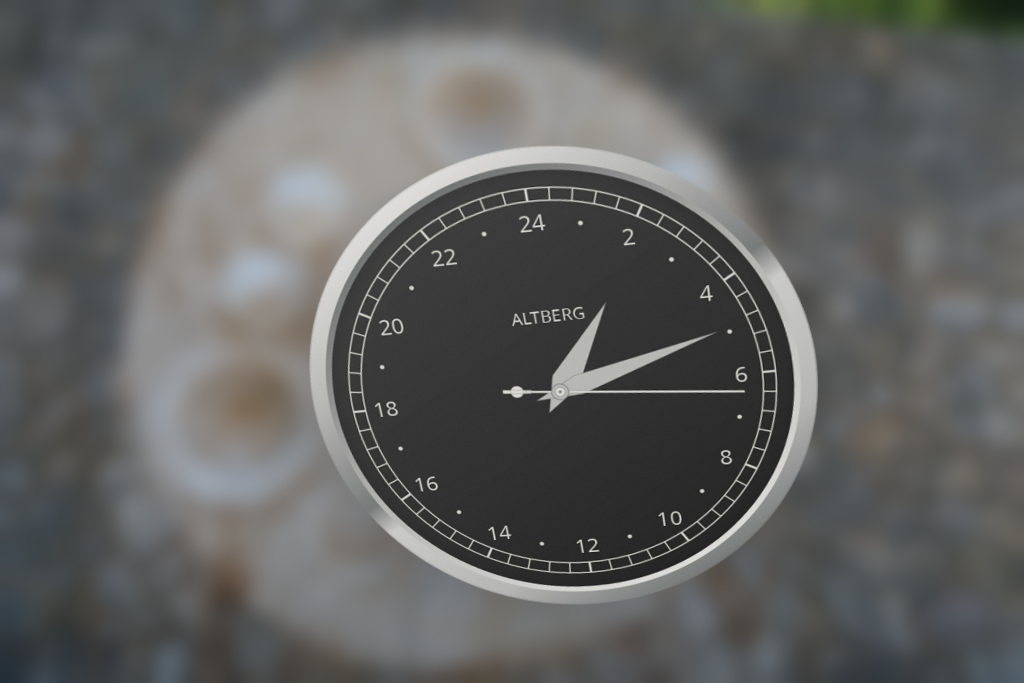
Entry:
2:12:16
